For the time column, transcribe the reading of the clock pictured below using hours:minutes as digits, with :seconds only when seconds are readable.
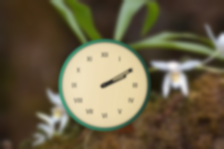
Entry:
2:10
